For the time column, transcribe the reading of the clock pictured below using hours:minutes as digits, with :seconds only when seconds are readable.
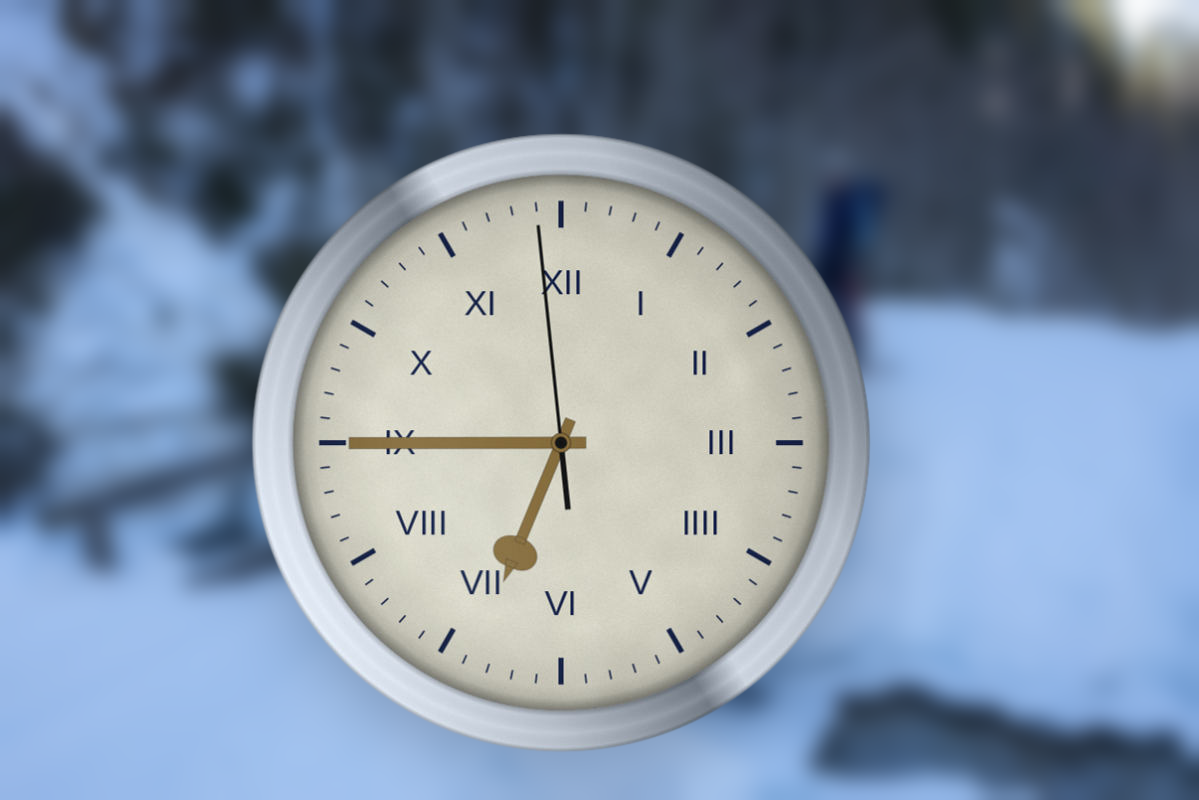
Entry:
6:44:59
